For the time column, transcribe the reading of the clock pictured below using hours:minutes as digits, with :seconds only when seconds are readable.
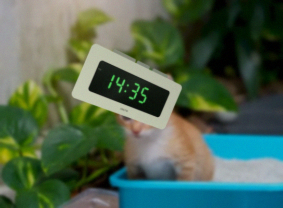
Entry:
14:35
